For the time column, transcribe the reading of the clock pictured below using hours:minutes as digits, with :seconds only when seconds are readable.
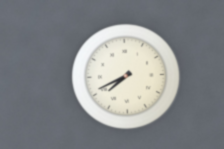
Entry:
7:41
